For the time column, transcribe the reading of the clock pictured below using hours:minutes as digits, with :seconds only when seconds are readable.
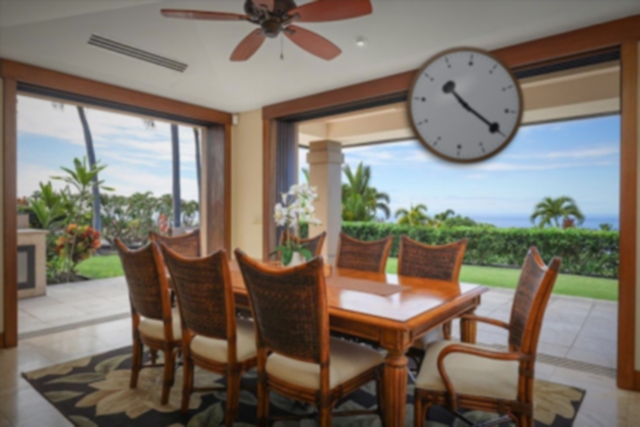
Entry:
10:20
